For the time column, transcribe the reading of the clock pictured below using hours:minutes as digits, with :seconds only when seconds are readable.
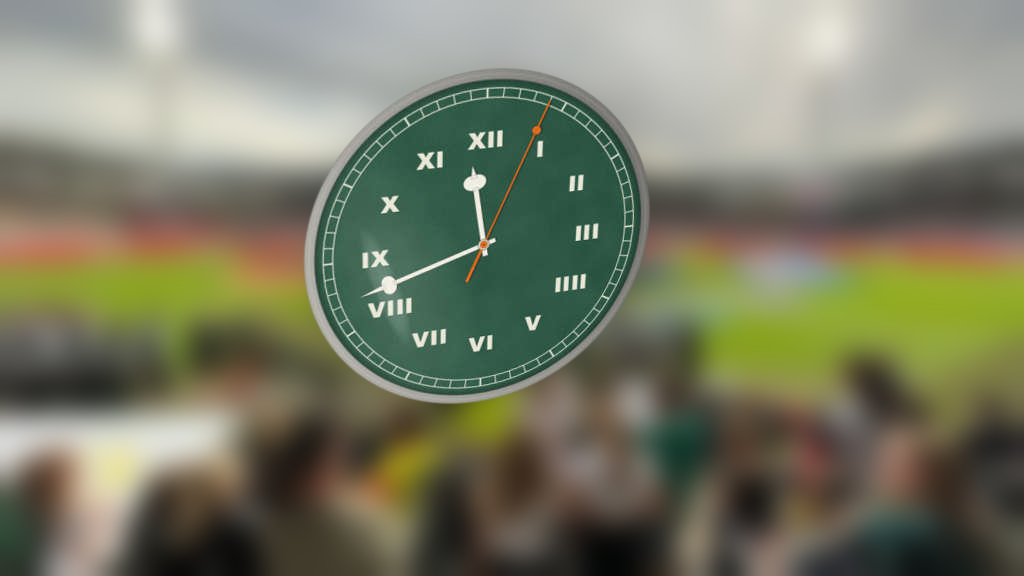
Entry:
11:42:04
